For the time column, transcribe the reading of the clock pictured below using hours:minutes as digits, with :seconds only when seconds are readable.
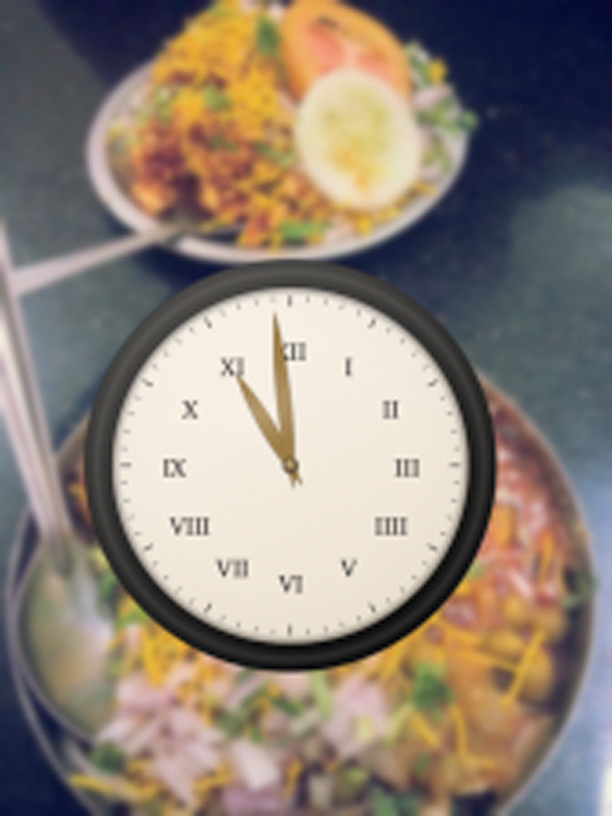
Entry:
10:59
